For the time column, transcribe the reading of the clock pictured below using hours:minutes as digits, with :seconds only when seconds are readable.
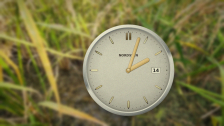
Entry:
2:03
